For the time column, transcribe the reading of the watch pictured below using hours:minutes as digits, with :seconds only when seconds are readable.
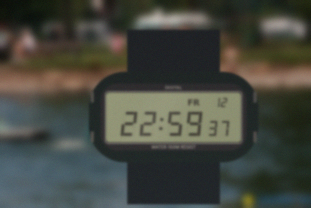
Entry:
22:59:37
